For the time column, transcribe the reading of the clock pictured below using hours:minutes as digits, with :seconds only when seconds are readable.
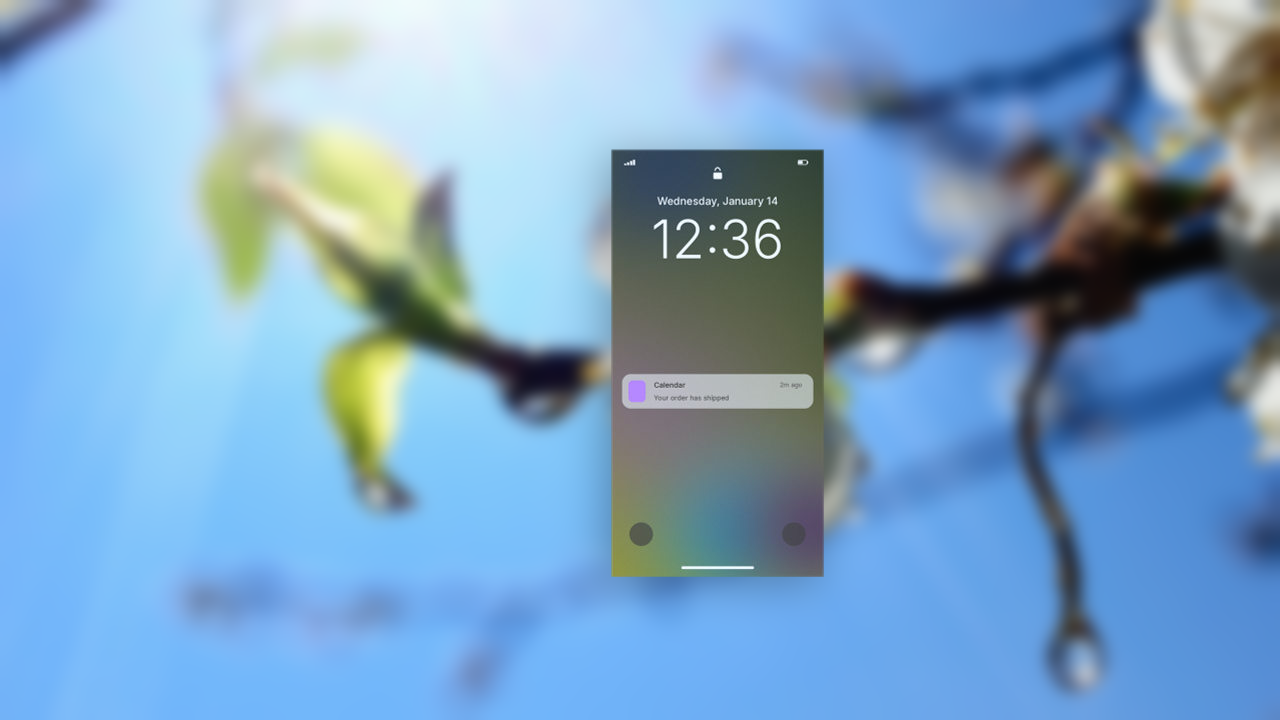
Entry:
12:36
